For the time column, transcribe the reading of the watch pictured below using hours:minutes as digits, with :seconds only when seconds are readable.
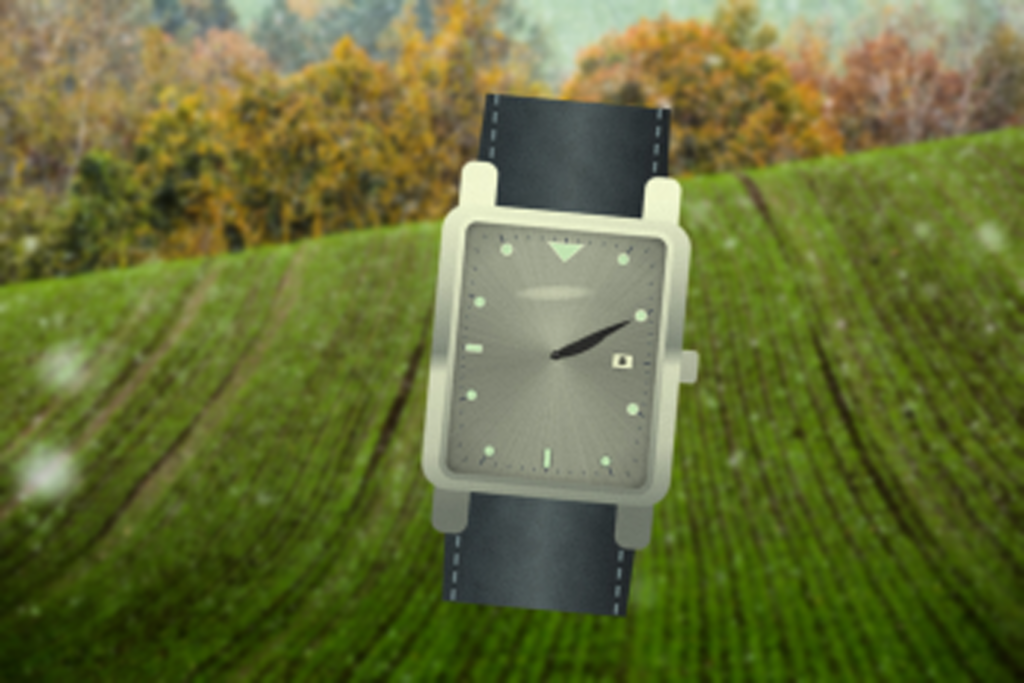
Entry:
2:10
